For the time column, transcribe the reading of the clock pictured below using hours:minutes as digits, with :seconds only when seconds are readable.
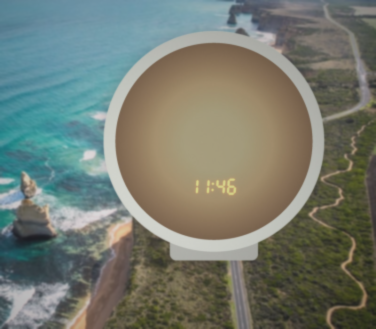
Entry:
11:46
